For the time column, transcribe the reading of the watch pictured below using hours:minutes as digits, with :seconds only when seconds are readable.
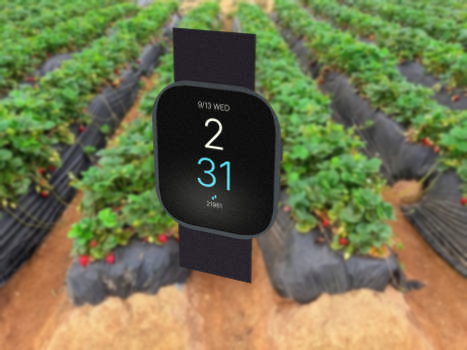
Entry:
2:31
